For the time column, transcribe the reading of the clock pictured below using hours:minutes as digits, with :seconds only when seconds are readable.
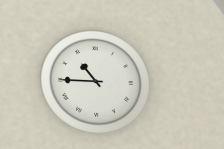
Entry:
10:45
